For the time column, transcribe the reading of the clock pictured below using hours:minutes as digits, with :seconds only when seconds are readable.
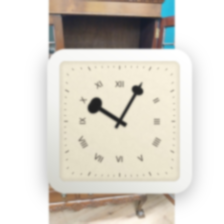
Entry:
10:05
